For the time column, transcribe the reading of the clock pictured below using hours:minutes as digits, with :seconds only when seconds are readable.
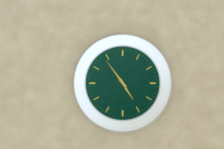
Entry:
4:54
